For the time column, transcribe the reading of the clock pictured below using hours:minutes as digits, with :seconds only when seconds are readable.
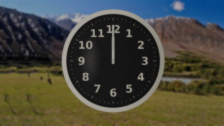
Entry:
12:00
